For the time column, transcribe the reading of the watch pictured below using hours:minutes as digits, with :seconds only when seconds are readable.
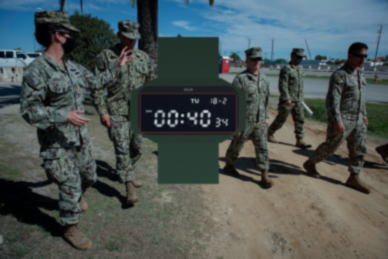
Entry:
0:40
